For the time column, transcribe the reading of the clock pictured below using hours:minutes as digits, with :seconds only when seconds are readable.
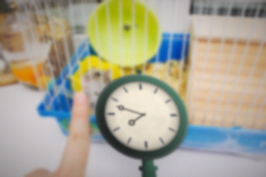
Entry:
7:48
